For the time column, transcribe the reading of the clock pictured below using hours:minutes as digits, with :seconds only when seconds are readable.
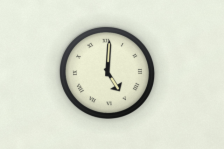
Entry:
5:01
